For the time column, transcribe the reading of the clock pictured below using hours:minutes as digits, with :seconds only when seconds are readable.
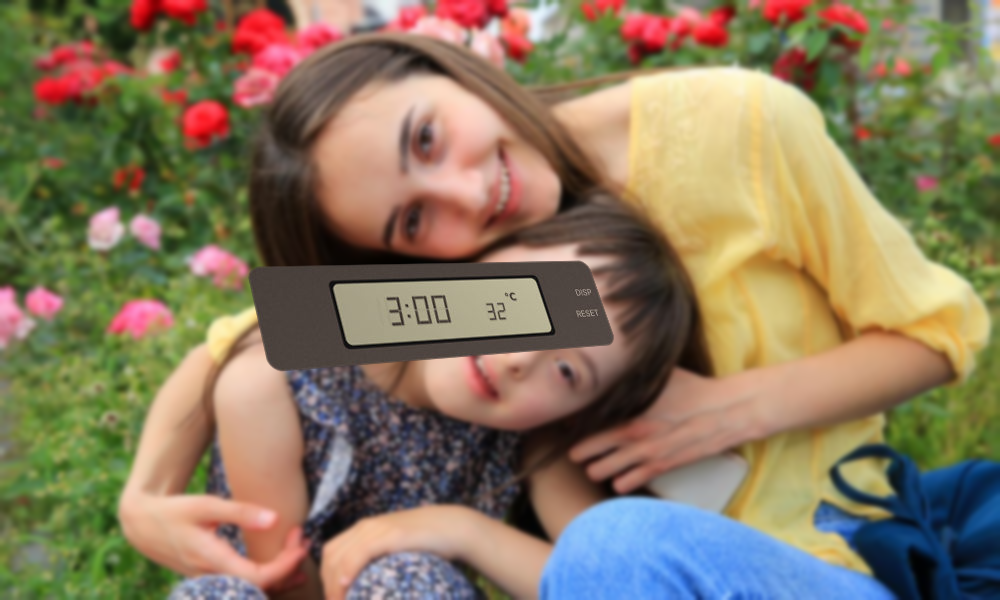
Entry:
3:00
